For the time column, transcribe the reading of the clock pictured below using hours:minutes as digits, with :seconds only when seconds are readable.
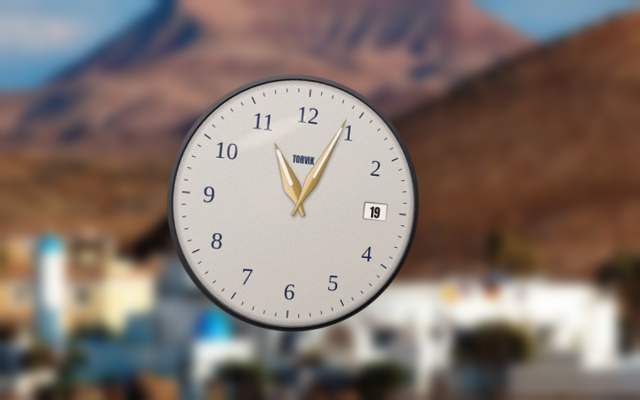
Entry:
11:04
